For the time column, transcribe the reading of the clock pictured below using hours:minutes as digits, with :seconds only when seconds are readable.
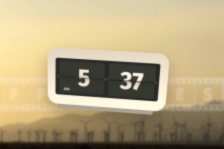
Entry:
5:37
